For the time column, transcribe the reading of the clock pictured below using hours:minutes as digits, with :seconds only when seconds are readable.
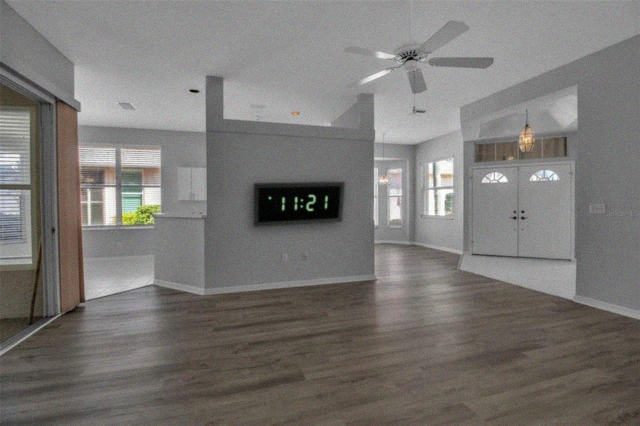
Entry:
11:21
